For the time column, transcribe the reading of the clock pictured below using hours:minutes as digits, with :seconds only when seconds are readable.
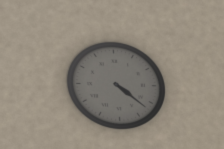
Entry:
4:22
